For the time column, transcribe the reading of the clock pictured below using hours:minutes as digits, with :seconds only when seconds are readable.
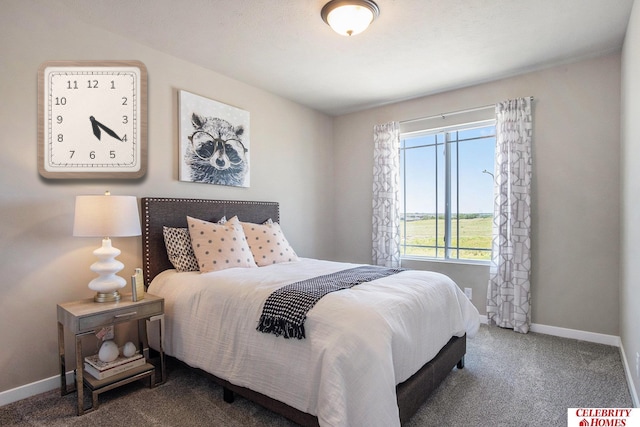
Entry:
5:21
